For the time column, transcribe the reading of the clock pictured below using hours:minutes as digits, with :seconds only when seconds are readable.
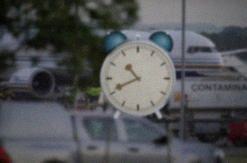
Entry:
10:41
